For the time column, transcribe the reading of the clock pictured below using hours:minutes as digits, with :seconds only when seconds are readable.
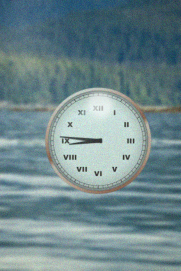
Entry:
8:46
